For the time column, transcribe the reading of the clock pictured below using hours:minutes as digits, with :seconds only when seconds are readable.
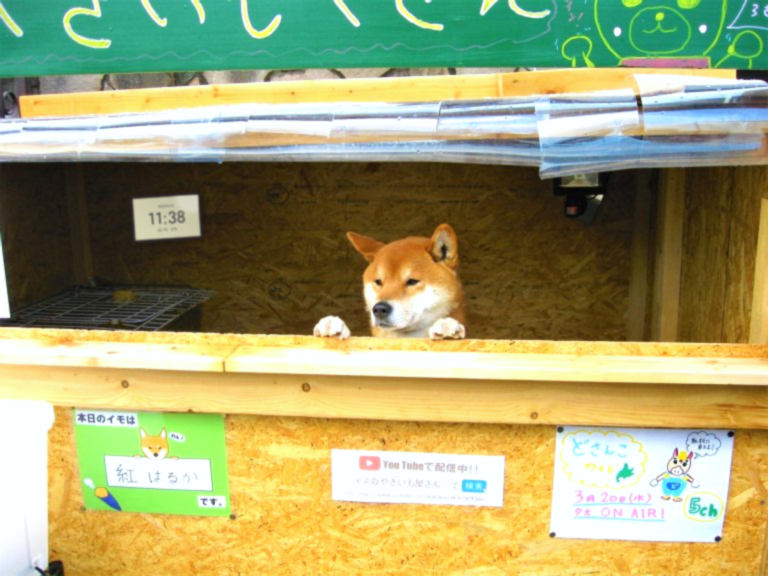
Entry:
11:38
